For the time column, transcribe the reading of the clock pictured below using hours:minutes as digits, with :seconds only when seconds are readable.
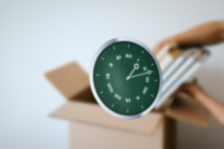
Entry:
1:12
